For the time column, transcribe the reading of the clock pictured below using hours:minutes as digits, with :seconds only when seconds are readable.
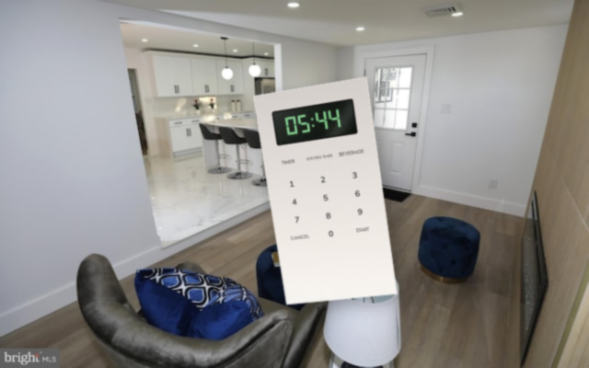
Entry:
5:44
